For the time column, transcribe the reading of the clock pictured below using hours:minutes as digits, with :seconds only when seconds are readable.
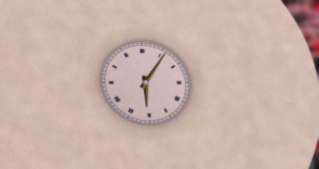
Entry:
6:06
